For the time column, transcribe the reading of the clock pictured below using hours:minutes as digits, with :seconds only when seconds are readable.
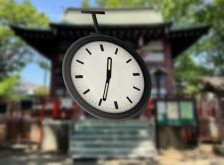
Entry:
12:34
